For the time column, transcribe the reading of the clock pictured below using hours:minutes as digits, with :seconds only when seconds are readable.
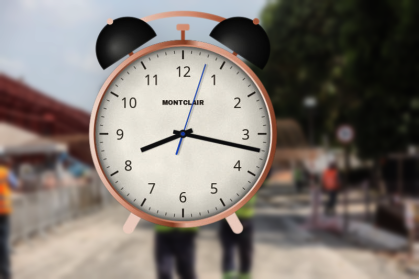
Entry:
8:17:03
